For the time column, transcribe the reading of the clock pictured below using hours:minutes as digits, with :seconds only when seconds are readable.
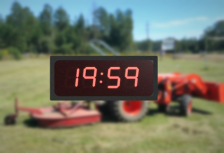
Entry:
19:59
